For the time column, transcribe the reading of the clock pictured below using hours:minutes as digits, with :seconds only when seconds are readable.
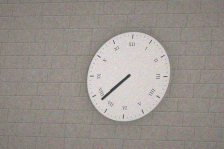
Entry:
7:38
